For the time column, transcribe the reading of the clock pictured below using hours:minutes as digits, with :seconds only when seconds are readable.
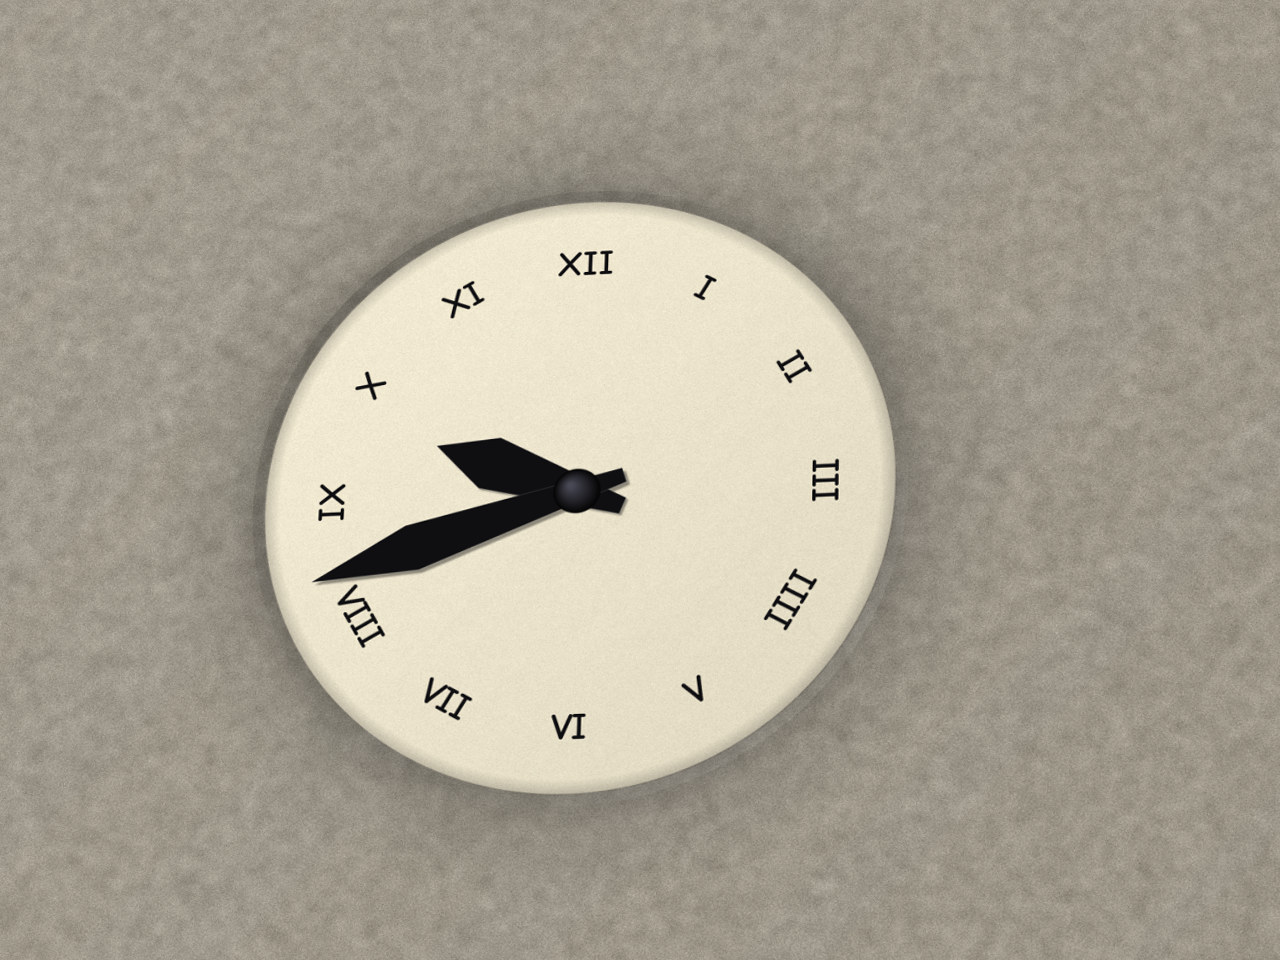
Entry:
9:42
